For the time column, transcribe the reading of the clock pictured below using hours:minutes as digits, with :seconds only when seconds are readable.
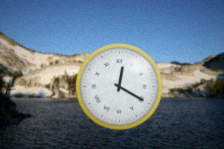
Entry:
12:20
